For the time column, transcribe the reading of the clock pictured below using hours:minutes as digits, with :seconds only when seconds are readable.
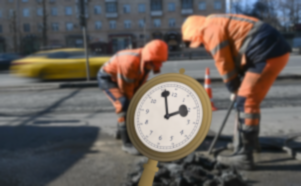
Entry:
1:56
